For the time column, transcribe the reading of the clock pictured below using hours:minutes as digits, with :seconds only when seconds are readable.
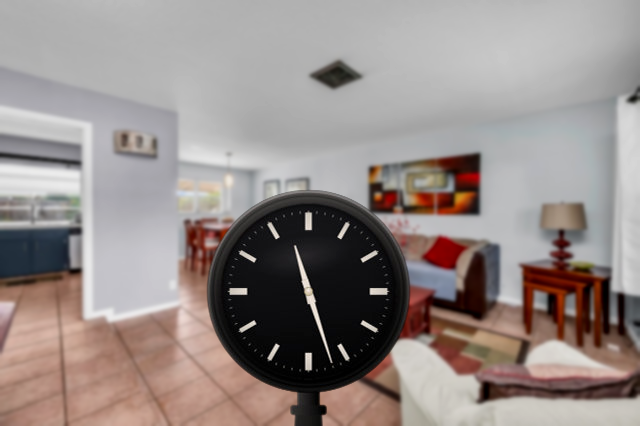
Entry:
11:27
